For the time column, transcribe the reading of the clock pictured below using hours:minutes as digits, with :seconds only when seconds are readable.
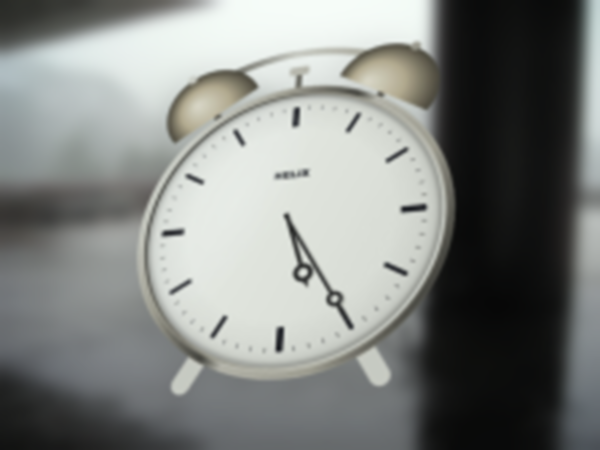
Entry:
5:25
